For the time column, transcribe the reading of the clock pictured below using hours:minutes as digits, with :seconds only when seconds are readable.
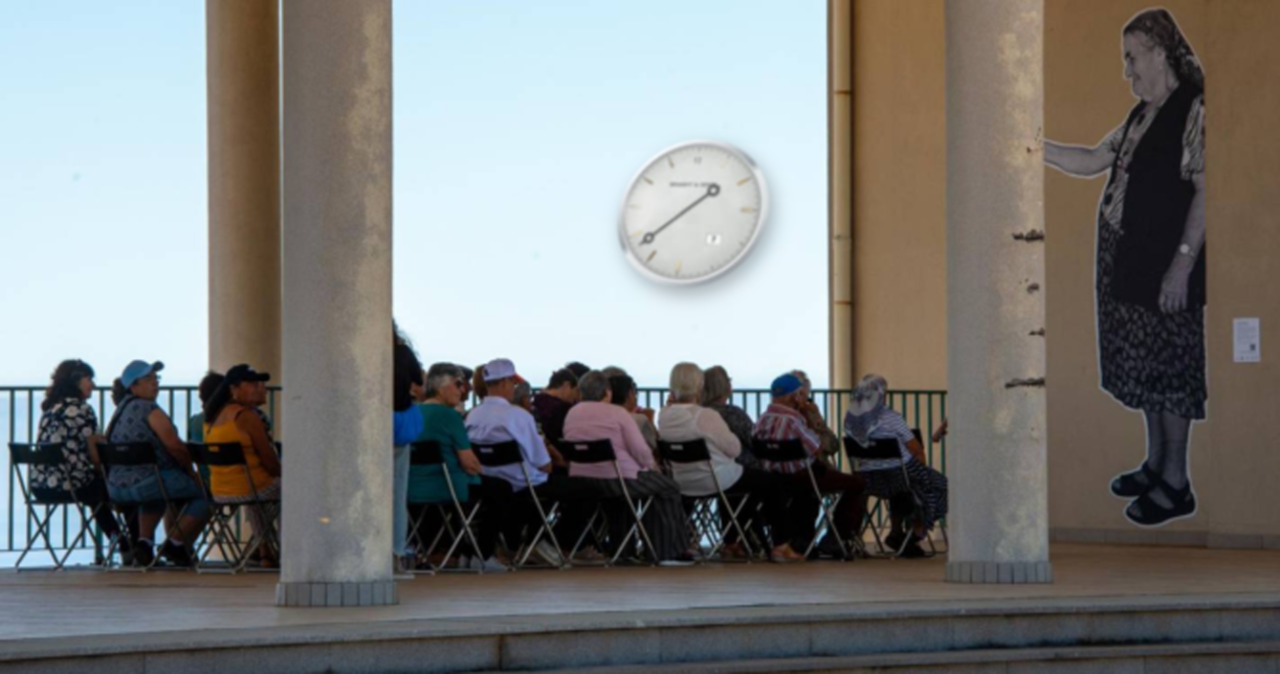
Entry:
1:38
